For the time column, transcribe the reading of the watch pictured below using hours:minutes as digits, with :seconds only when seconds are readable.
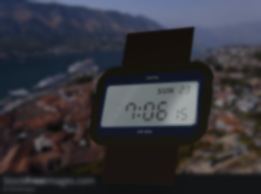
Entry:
7:06:15
